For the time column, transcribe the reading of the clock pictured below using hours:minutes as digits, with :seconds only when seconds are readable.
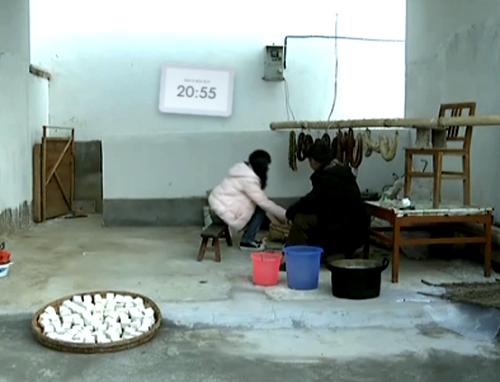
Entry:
20:55
